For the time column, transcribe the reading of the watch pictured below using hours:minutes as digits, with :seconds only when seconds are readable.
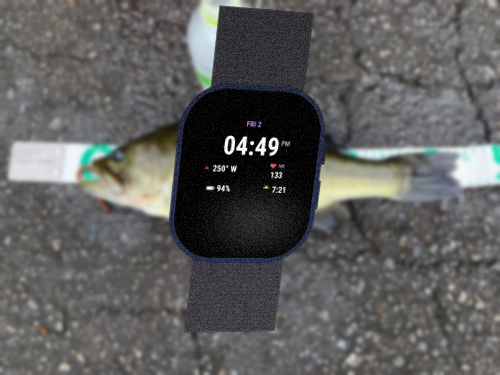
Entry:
4:49
